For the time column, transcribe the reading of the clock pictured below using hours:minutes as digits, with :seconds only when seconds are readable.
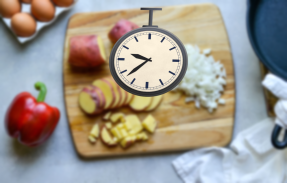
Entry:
9:38
